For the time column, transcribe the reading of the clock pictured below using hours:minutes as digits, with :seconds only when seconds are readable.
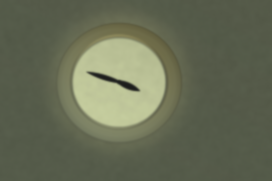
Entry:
3:48
